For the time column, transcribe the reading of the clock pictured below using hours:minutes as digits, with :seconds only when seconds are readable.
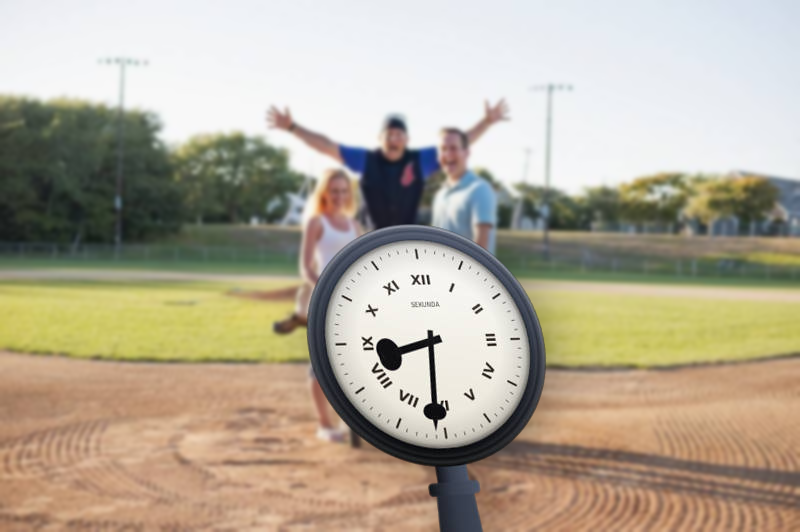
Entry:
8:31
